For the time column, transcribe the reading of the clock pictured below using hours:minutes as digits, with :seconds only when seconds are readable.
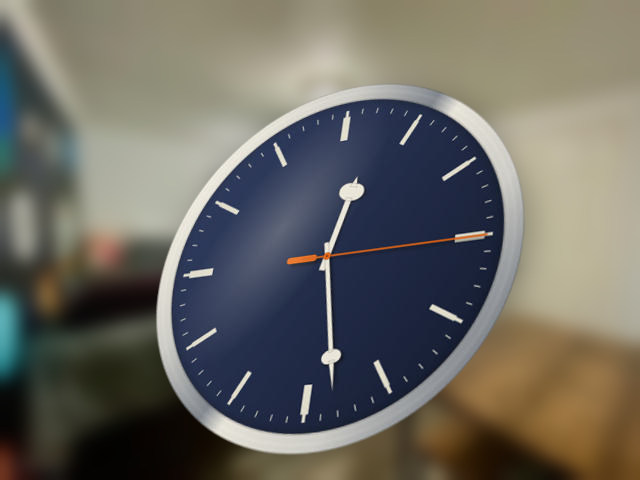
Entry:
12:28:15
